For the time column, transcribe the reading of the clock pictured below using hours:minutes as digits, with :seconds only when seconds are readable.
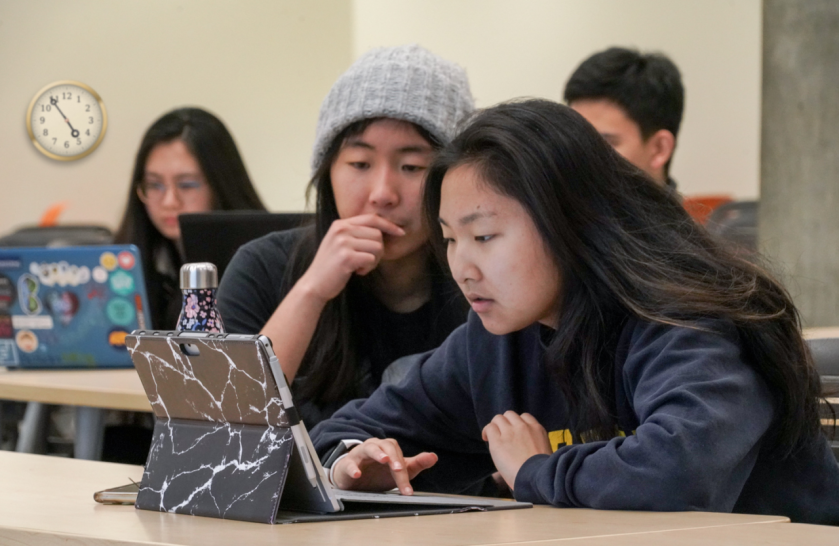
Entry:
4:54
